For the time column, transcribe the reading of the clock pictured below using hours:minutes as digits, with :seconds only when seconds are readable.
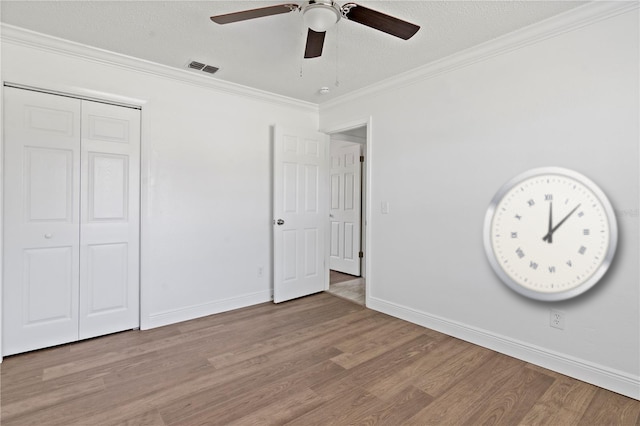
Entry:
12:08
